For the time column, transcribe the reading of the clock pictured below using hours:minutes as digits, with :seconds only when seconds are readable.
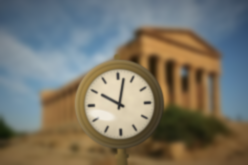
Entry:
10:02
